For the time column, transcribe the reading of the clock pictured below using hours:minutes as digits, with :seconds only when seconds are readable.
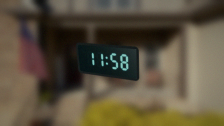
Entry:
11:58
